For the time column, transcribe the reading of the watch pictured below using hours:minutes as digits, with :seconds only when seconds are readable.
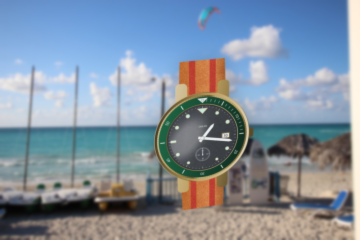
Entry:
1:17
